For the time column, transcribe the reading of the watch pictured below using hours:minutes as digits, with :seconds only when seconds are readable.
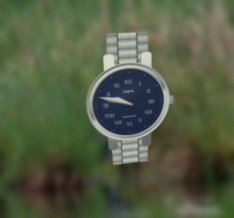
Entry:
9:48
